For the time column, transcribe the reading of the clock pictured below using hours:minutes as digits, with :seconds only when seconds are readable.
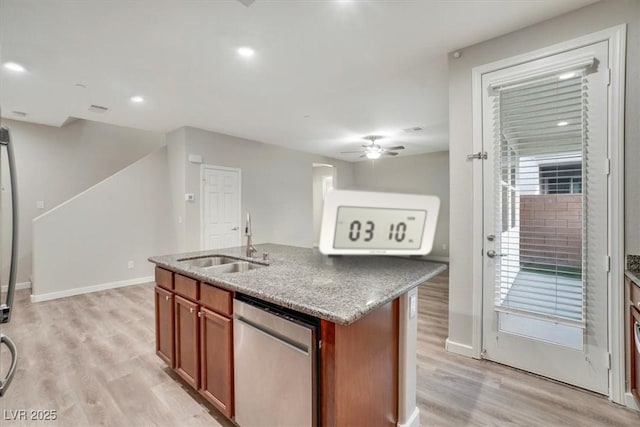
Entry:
3:10
